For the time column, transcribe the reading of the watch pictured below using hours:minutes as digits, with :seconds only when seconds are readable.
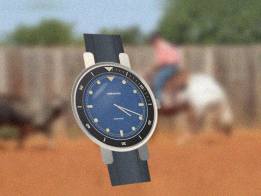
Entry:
4:19
